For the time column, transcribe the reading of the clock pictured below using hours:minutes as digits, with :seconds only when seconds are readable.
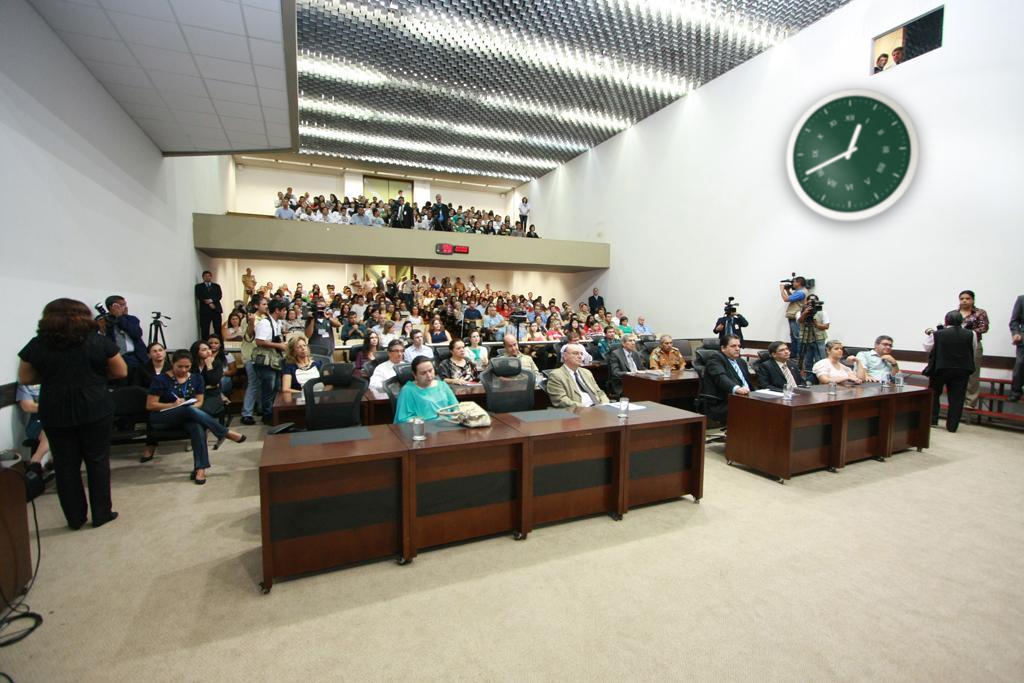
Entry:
12:41
